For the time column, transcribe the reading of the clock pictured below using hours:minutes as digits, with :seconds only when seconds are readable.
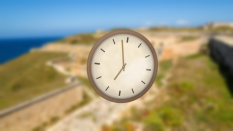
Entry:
6:58
